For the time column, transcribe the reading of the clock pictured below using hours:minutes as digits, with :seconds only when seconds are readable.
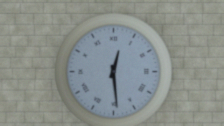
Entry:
12:29
